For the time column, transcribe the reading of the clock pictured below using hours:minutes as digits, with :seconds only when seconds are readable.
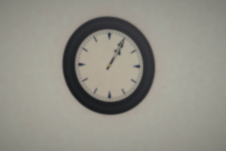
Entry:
1:05
